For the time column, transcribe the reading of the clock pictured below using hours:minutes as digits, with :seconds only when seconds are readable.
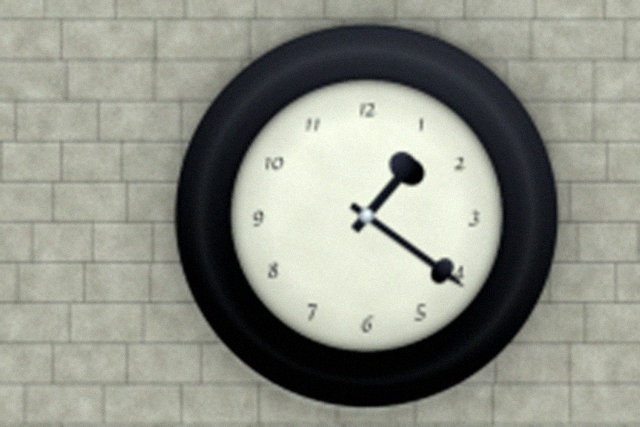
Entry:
1:21
